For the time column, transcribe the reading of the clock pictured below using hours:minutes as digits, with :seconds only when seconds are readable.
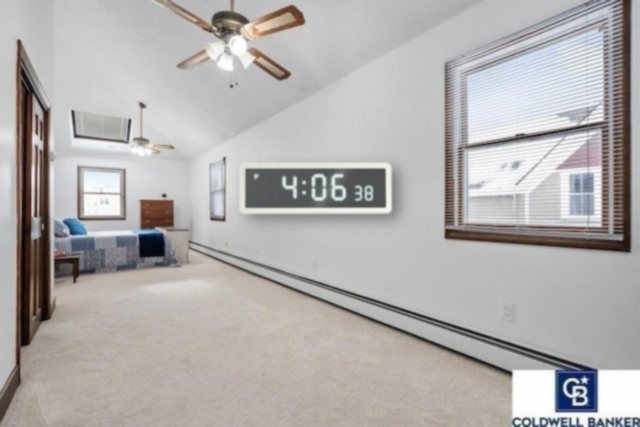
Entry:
4:06:38
